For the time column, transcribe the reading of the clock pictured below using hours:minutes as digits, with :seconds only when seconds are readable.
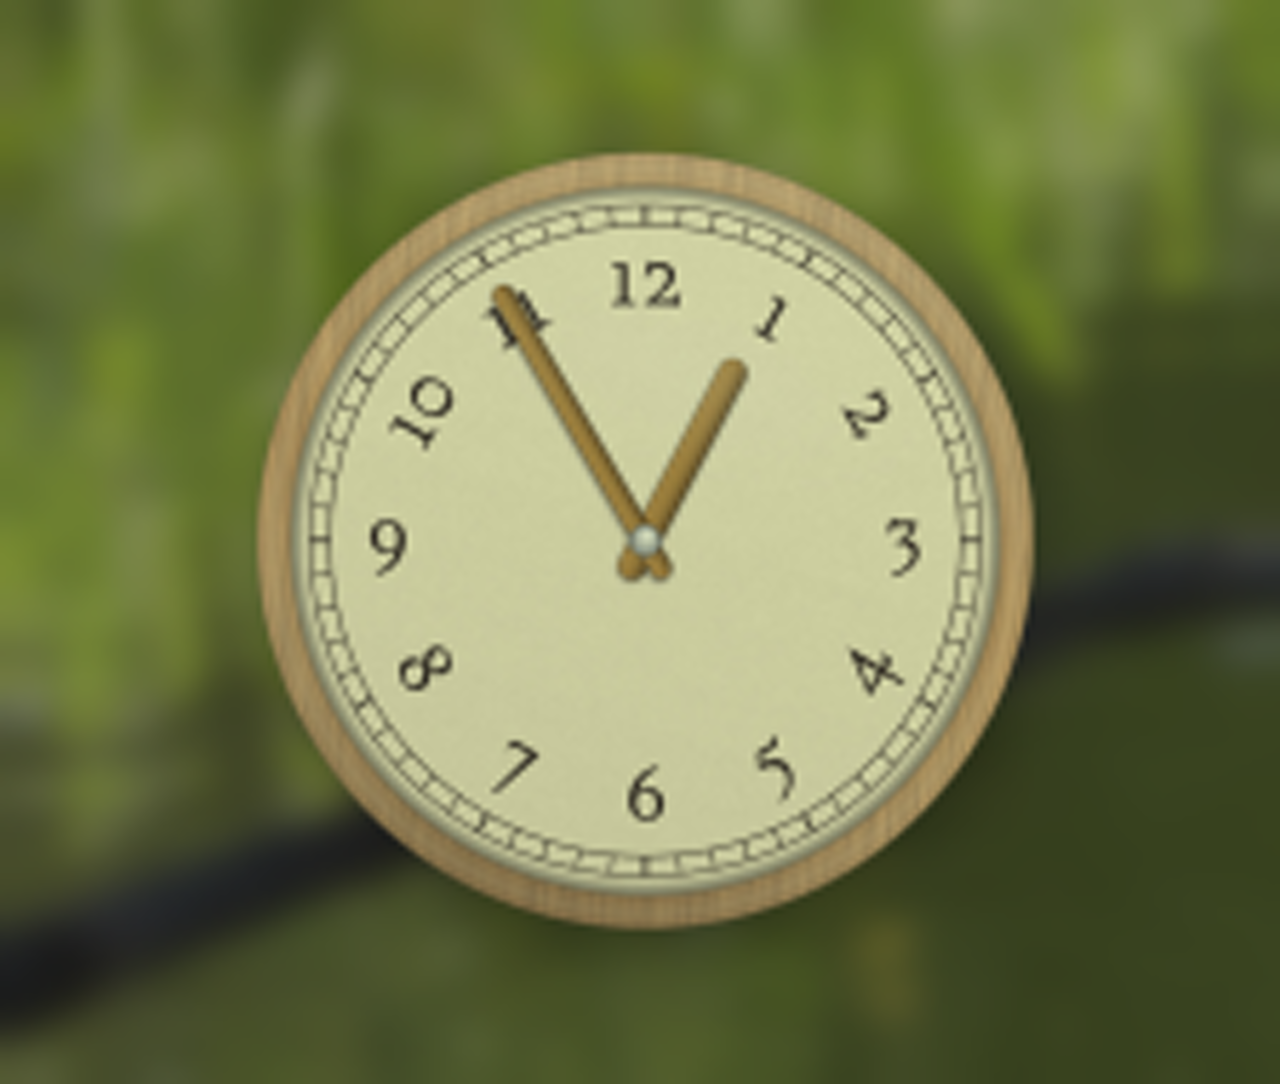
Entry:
12:55
